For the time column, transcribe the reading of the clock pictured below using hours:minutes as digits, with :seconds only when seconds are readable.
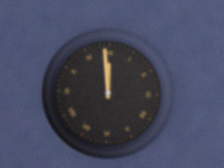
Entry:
11:59
